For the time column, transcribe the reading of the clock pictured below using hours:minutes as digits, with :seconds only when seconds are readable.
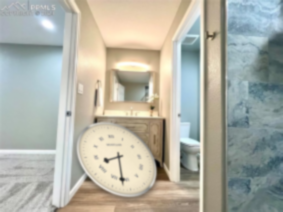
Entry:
8:32
